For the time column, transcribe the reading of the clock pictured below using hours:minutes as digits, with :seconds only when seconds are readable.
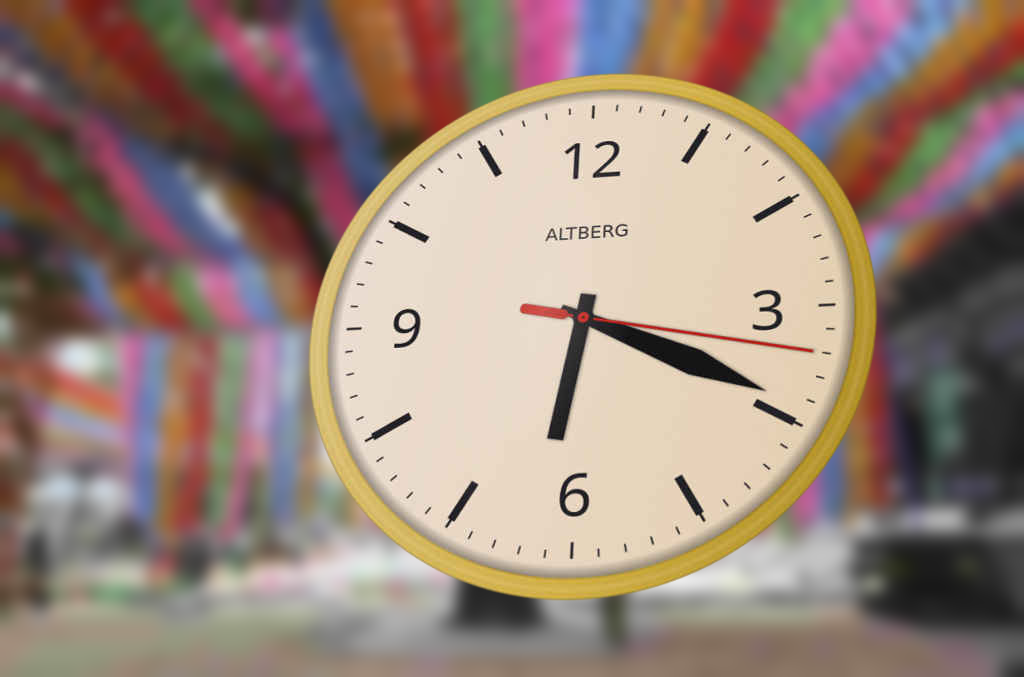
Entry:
6:19:17
